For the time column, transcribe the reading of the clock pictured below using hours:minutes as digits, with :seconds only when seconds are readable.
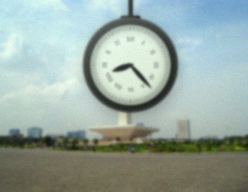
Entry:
8:23
